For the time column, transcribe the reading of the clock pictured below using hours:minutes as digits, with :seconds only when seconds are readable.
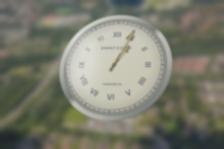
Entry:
1:04
